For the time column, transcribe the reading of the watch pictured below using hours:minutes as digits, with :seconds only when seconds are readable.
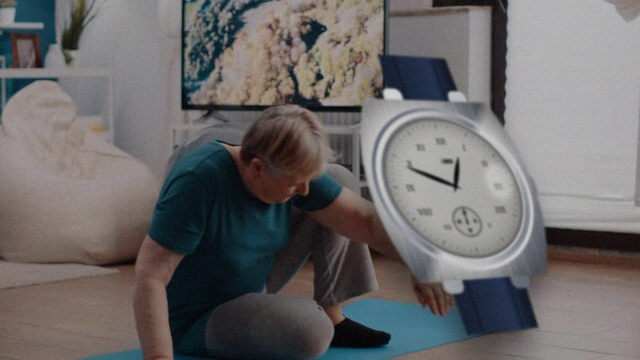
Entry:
12:49
